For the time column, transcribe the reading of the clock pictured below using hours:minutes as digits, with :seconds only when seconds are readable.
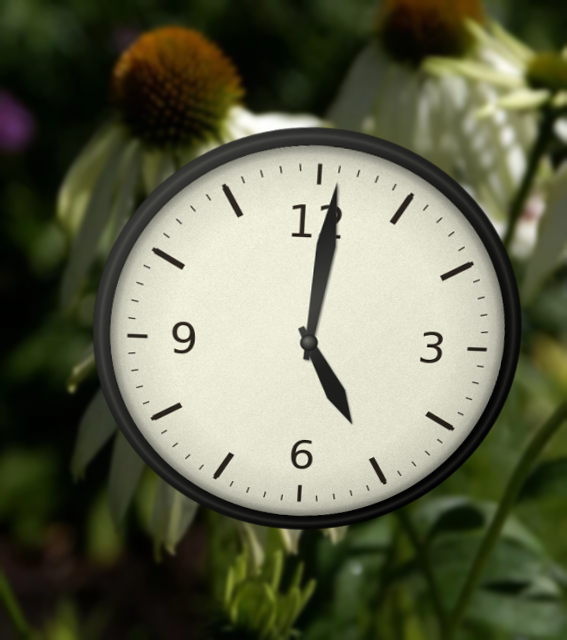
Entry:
5:01
